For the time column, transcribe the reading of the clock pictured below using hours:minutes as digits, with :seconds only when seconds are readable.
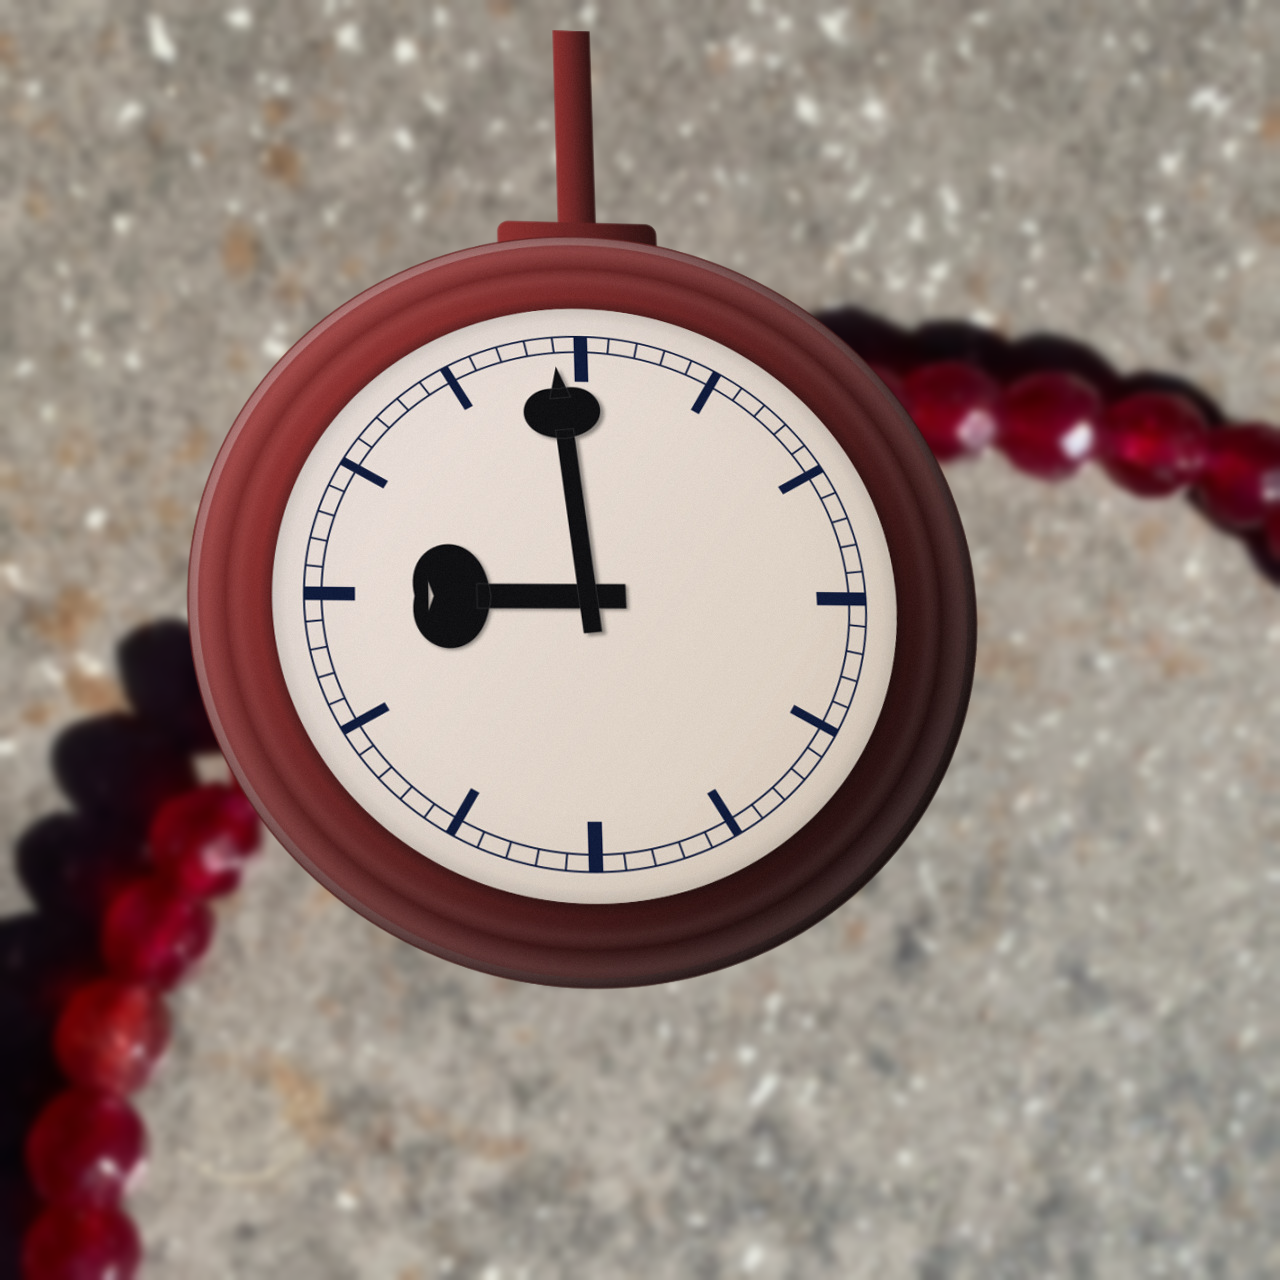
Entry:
8:59
